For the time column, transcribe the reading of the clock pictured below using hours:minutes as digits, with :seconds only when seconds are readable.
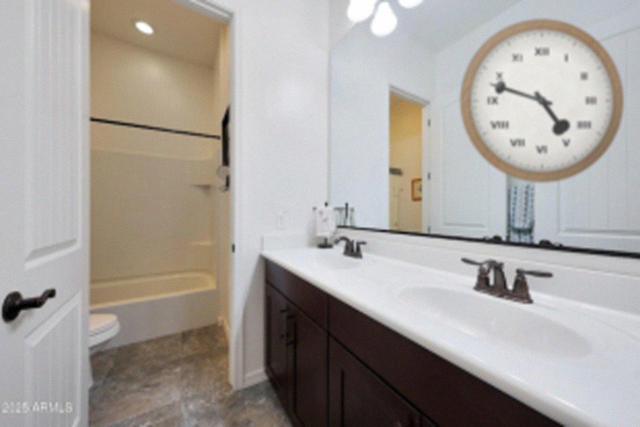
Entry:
4:48
